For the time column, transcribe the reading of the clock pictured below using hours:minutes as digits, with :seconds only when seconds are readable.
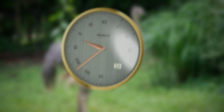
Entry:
9:38
